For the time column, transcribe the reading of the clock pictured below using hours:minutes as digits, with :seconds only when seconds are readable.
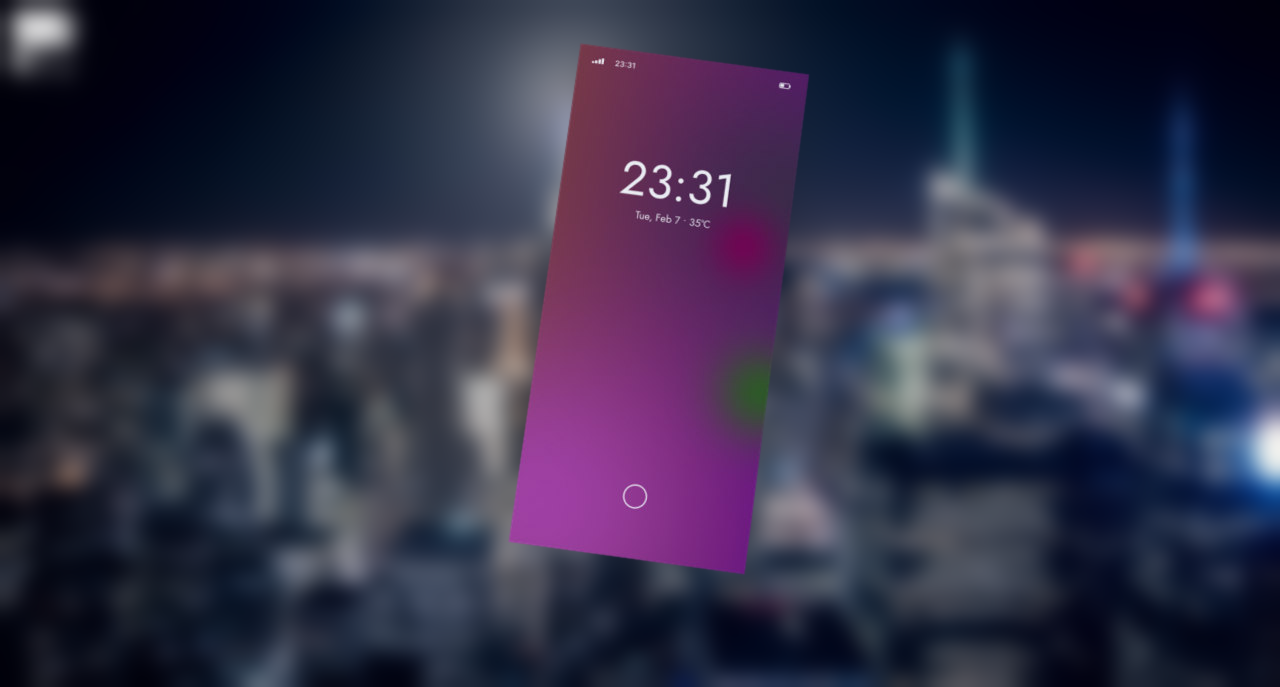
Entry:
23:31
